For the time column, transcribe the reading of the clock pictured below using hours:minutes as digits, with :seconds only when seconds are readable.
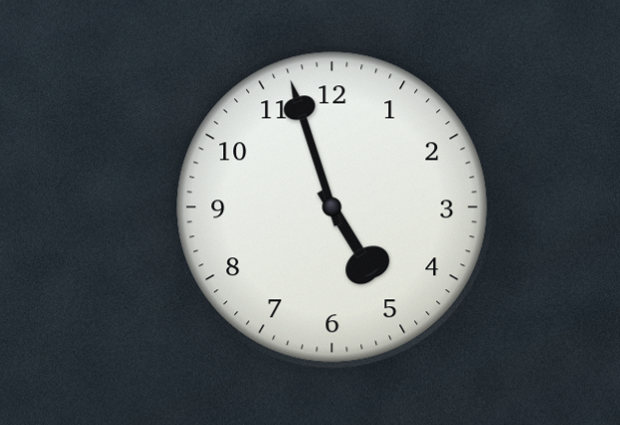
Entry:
4:57
